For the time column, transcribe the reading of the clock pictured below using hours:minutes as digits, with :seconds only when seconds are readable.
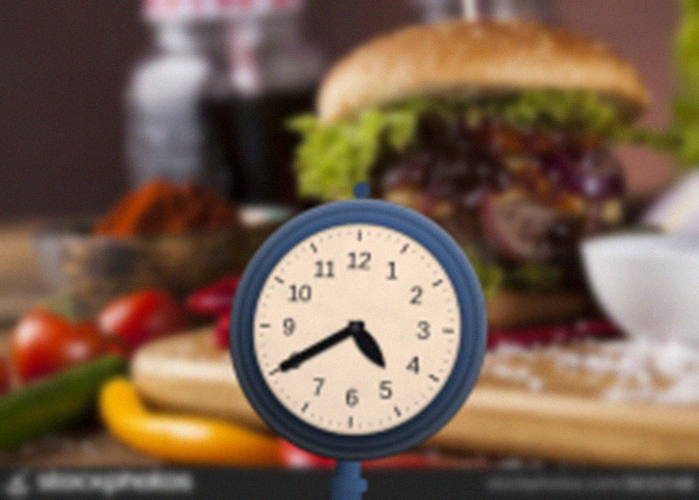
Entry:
4:40
